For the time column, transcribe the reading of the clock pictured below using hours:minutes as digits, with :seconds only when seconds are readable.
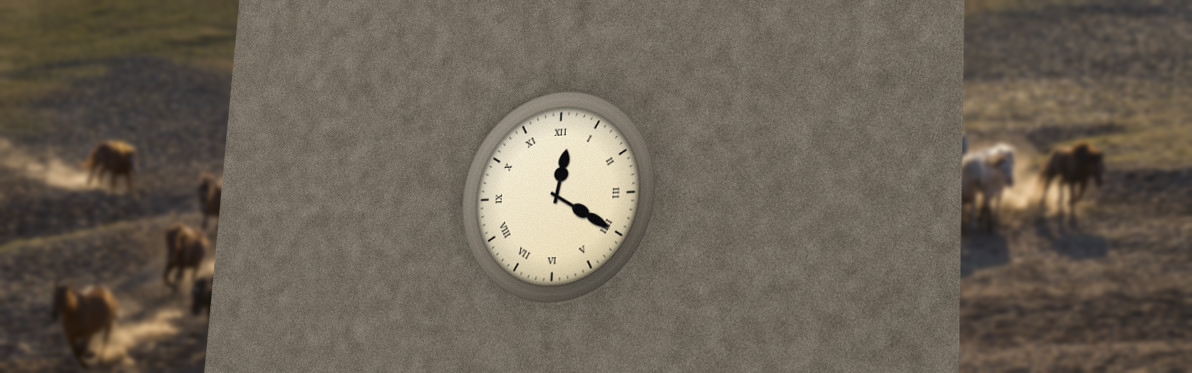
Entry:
12:20
